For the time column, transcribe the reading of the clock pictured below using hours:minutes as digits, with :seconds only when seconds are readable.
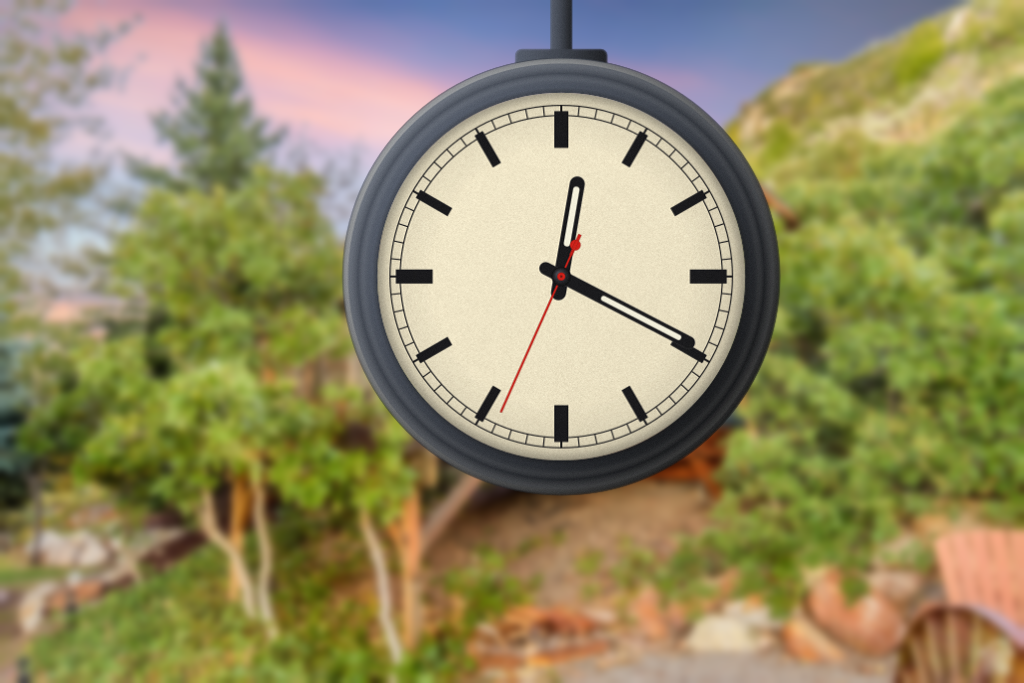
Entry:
12:19:34
